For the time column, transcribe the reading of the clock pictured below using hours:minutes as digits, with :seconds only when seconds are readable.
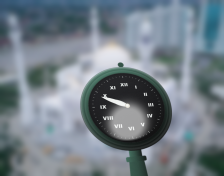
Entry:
9:49
